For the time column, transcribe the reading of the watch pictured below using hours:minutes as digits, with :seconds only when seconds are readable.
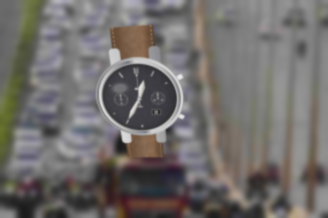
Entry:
12:35
